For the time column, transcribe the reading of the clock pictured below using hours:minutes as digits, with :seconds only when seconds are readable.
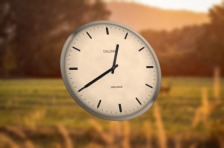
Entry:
12:40
